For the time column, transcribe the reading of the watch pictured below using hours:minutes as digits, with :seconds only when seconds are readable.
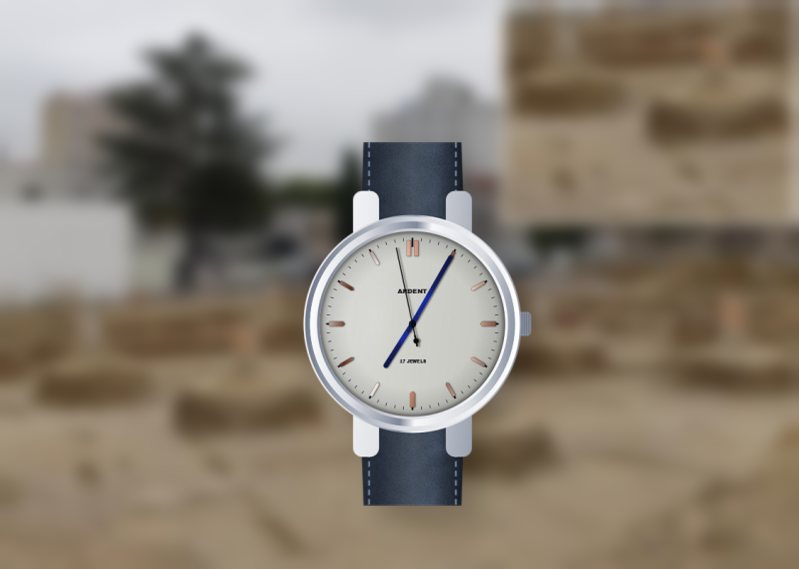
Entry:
7:04:58
